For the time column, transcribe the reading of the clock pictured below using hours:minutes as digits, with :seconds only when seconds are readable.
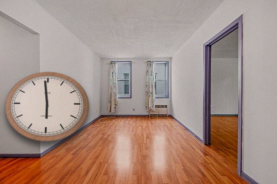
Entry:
5:59
